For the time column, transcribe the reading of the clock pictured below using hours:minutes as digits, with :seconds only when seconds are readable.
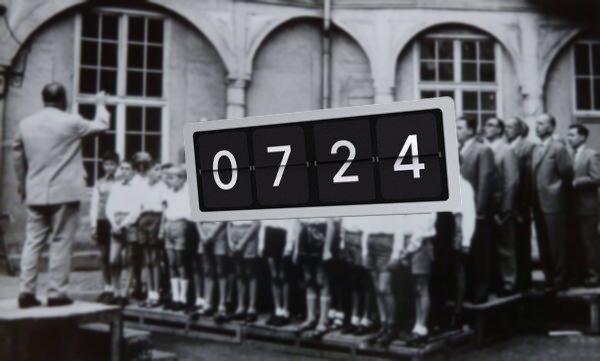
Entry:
7:24
